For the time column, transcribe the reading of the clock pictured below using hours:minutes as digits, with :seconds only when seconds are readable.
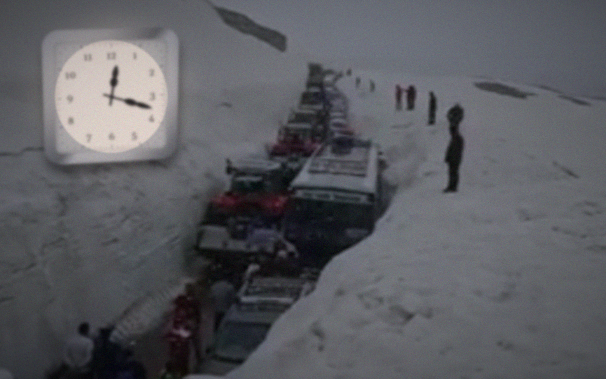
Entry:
12:18
